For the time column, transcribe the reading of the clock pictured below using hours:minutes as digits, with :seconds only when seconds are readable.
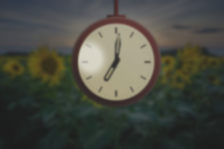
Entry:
7:01
